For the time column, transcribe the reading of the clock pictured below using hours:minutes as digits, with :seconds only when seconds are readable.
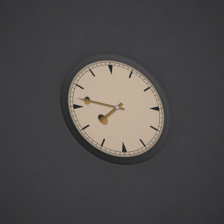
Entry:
7:47
